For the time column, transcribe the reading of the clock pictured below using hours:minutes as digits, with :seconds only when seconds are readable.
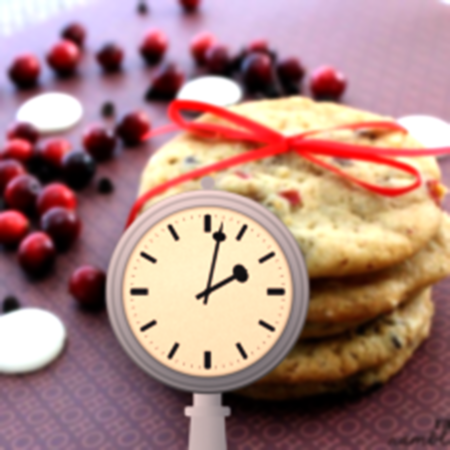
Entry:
2:02
